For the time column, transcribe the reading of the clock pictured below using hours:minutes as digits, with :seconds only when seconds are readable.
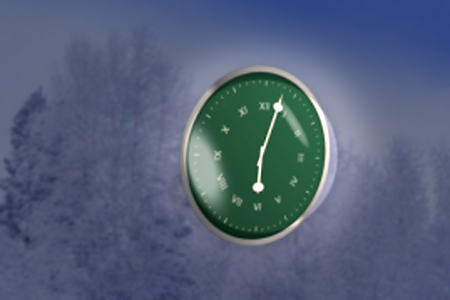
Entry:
6:03
